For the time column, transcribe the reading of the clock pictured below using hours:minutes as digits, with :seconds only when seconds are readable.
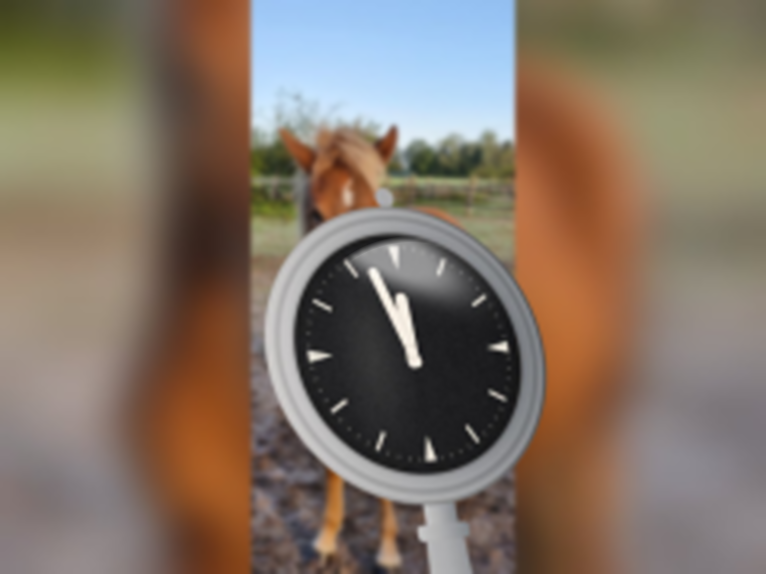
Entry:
11:57
